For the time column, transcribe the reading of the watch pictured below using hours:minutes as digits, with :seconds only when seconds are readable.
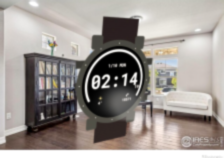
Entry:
2:14
